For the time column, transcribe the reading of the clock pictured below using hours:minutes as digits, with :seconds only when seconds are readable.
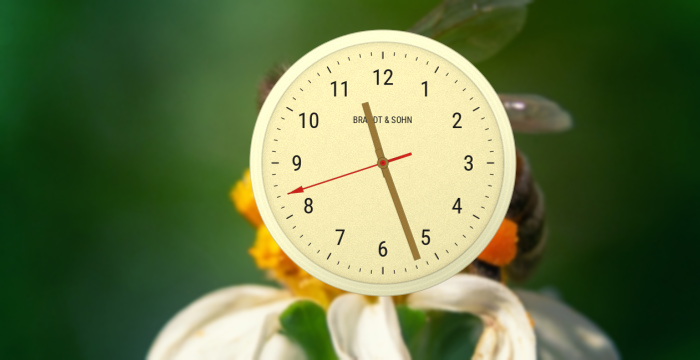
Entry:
11:26:42
